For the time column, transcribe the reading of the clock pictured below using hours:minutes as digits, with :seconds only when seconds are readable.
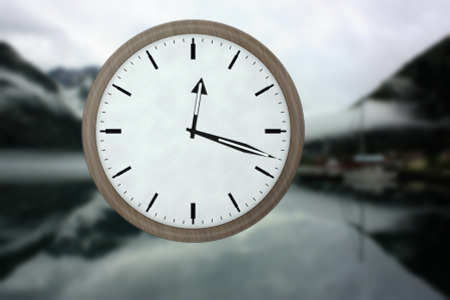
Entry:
12:18
